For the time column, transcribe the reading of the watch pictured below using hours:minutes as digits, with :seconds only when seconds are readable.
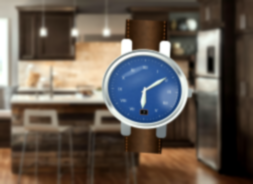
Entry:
6:09
